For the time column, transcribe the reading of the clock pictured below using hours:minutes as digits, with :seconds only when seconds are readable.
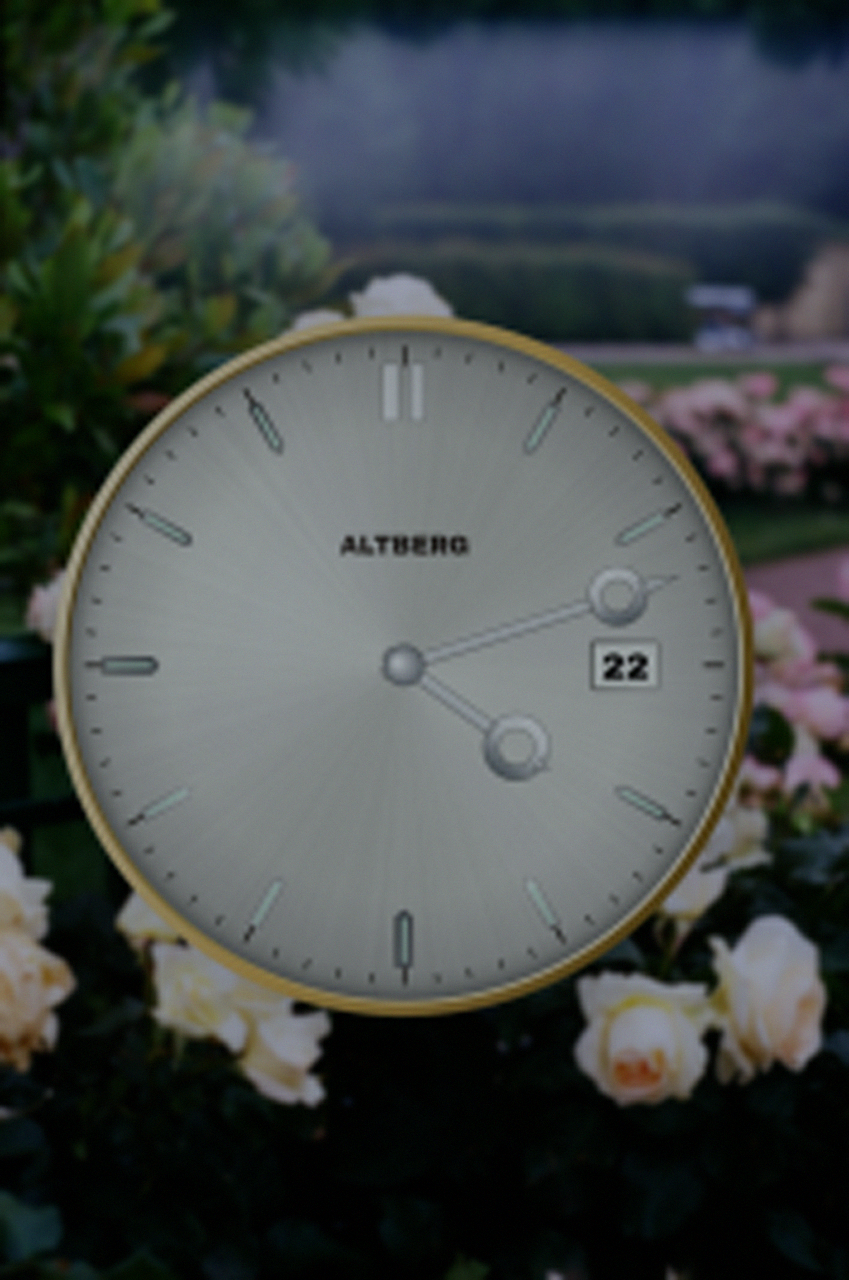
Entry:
4:12
